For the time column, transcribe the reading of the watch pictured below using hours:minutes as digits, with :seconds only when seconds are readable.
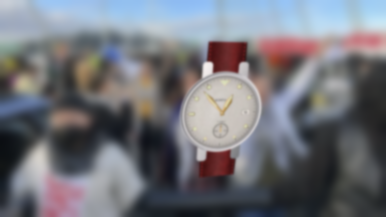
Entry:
12:53
